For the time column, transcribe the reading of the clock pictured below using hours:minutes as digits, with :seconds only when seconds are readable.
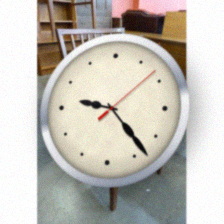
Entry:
9:23:08
